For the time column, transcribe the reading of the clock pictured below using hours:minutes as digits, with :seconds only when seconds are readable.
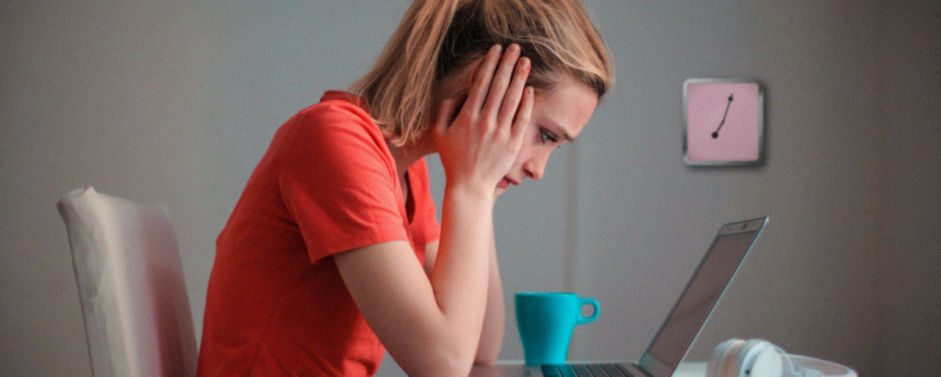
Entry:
7:03
